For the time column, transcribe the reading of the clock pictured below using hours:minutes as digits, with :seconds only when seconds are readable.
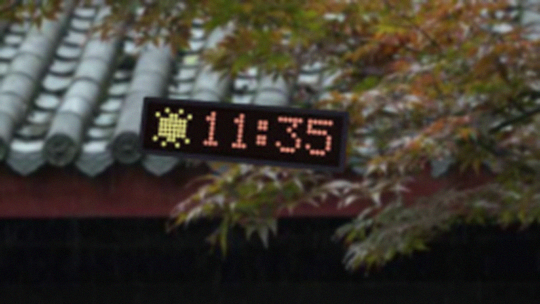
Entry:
11:35
